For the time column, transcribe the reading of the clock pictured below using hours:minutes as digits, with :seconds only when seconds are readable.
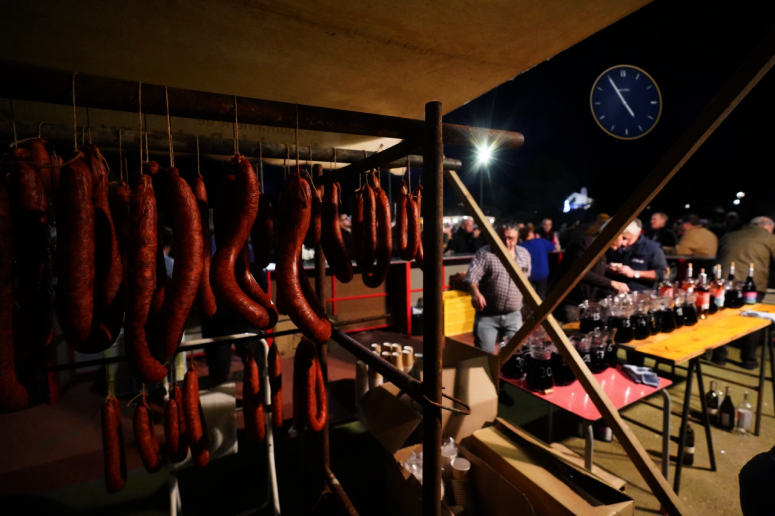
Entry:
4:55
